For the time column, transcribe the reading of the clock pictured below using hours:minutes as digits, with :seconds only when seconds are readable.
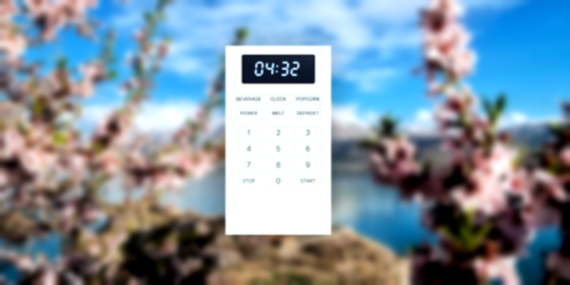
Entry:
4:32
